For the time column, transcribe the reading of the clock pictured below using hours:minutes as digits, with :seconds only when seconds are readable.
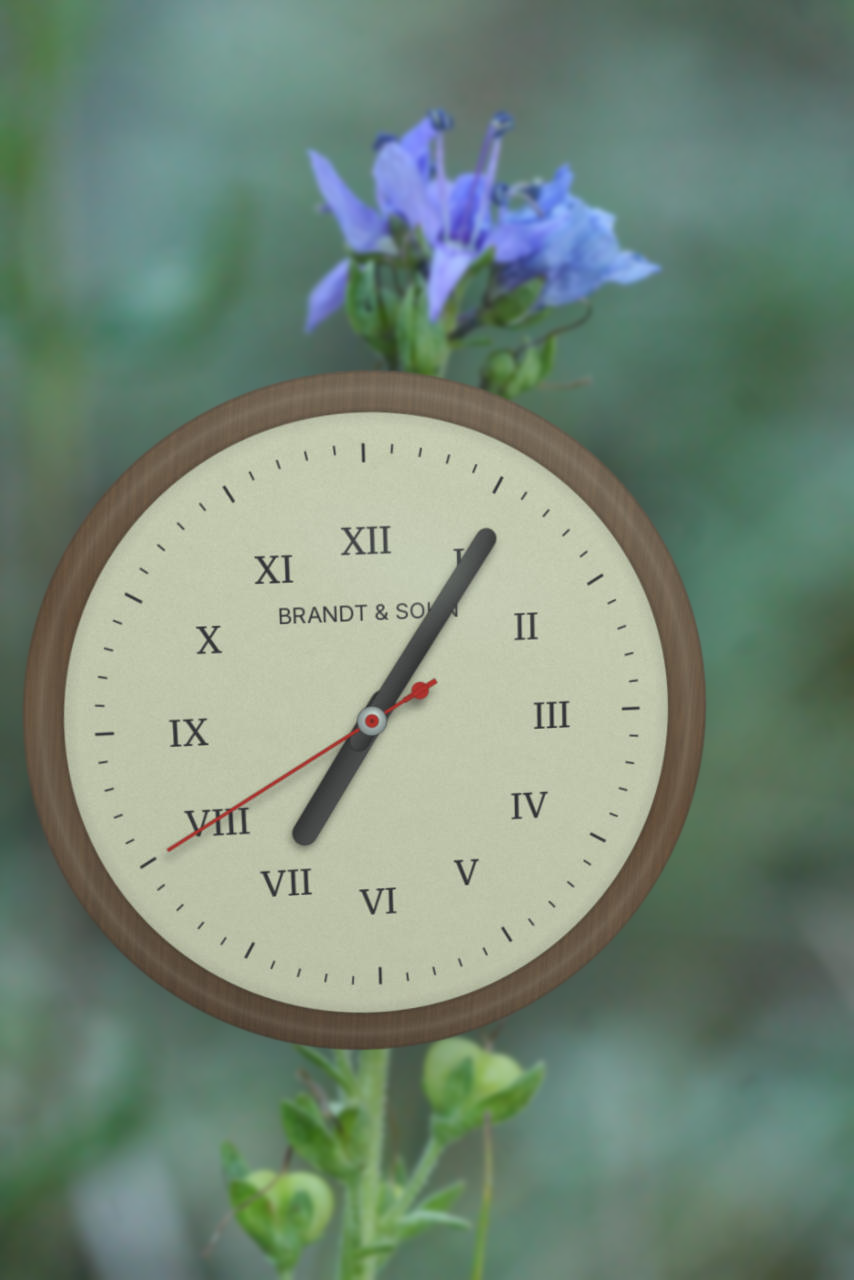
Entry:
7:05:40
